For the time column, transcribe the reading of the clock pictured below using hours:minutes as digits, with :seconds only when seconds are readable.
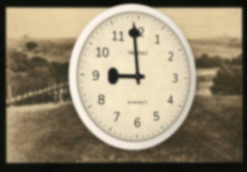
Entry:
8:59
